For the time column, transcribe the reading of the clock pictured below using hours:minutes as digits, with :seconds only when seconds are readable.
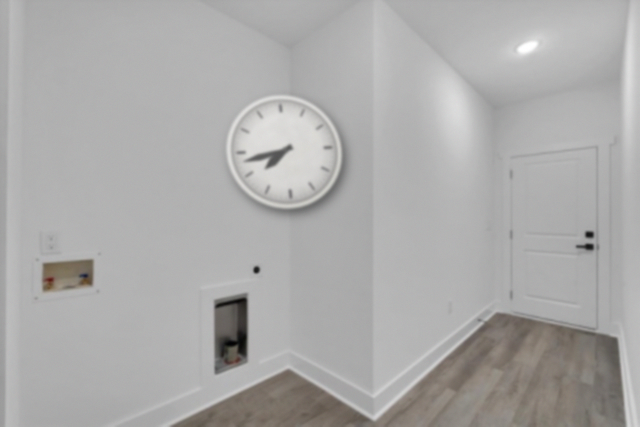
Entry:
7:43
